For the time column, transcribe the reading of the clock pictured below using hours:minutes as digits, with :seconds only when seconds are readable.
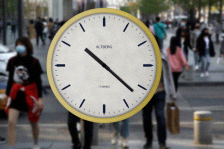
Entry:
10:22
